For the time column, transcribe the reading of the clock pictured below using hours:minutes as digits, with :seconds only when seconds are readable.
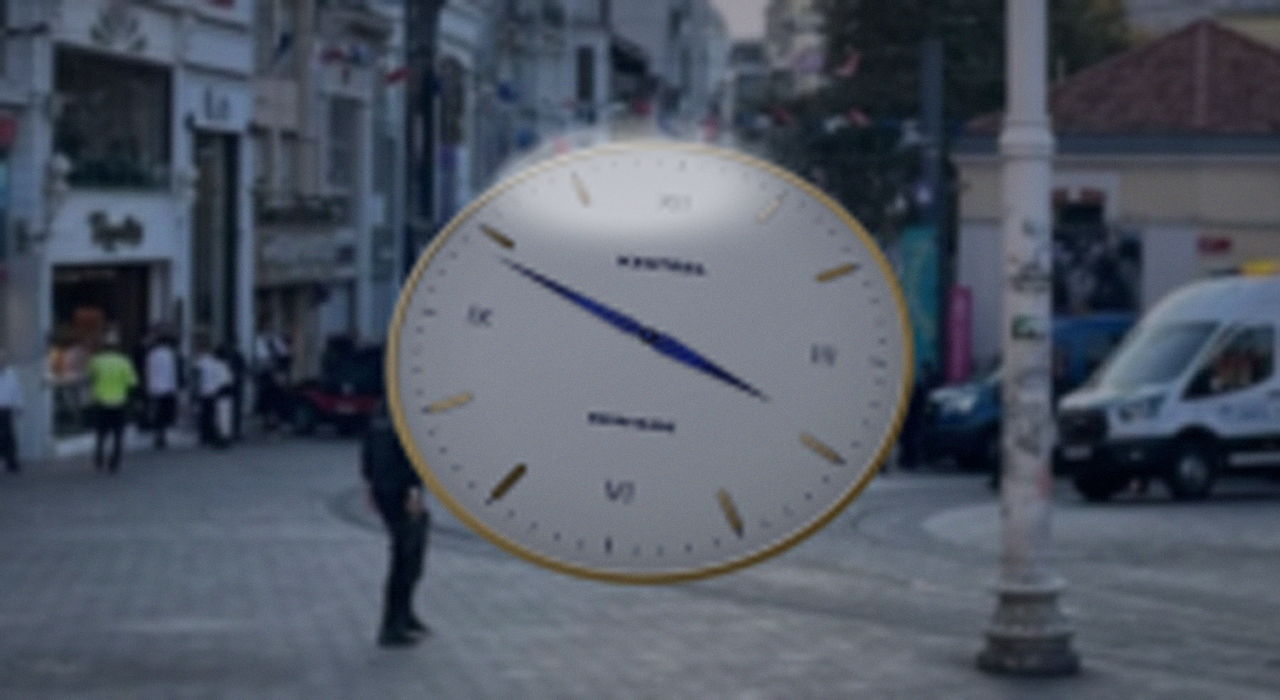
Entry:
3:49
